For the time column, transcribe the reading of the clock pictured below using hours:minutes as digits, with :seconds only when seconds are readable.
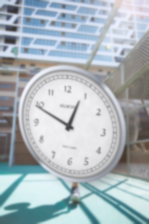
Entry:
12:49
